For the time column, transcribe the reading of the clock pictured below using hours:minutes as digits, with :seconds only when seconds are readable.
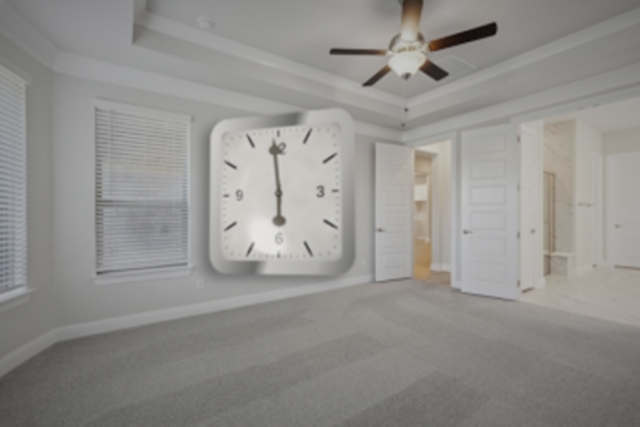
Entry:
5:59
